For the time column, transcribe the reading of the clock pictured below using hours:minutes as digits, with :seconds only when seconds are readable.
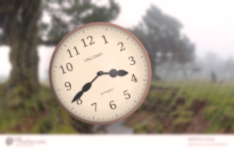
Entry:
3:41
